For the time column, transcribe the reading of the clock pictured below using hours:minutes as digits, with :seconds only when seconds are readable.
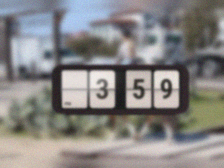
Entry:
3:59
